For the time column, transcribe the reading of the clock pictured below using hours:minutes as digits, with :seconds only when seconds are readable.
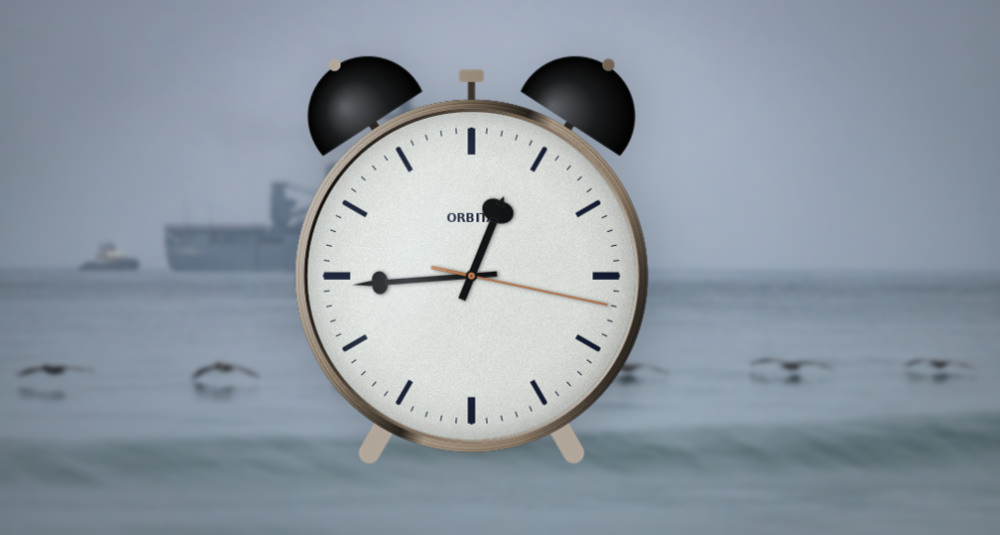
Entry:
12:44:17
